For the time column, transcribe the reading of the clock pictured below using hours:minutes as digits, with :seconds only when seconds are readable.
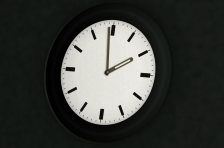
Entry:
1:59
